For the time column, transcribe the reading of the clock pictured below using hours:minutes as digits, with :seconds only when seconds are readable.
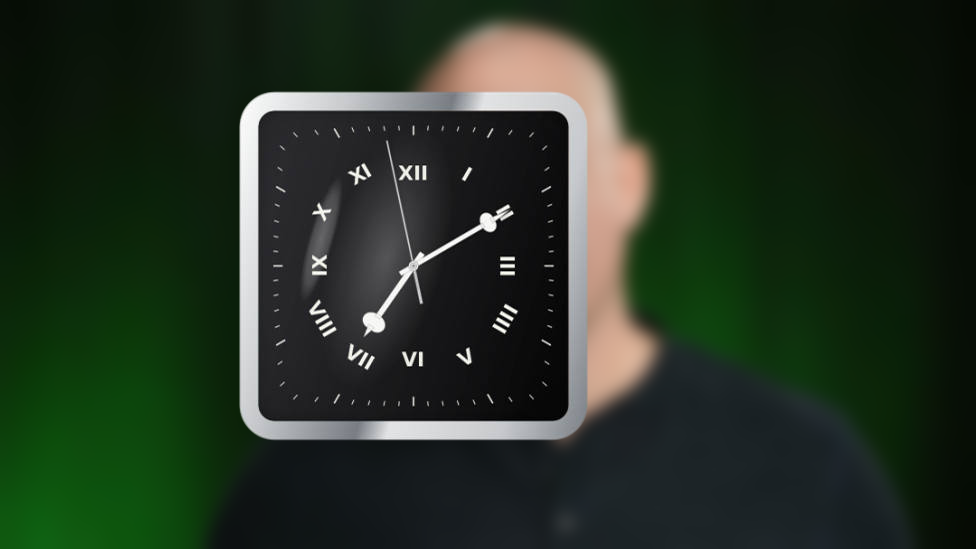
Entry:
7:09:58
